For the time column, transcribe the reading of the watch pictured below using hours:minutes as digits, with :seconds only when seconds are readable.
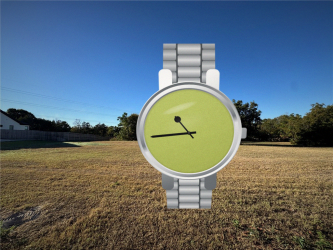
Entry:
10:44
